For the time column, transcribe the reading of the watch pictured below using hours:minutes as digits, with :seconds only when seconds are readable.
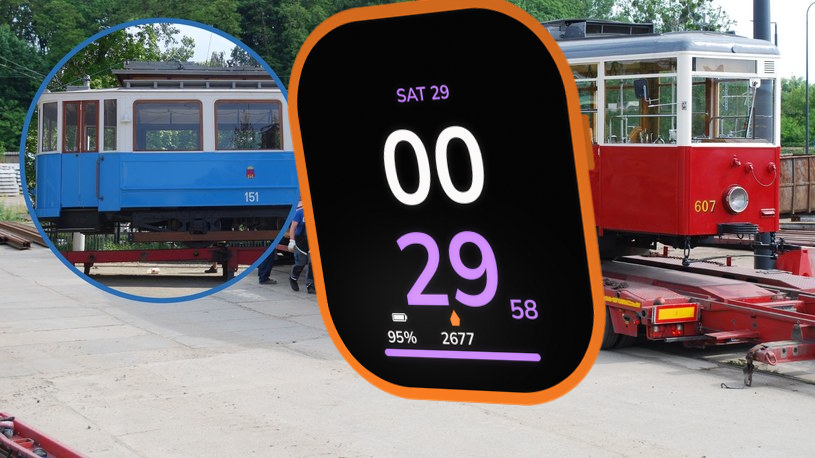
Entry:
0:29:58
